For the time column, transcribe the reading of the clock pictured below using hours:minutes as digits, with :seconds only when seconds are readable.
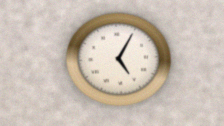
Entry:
5:05
